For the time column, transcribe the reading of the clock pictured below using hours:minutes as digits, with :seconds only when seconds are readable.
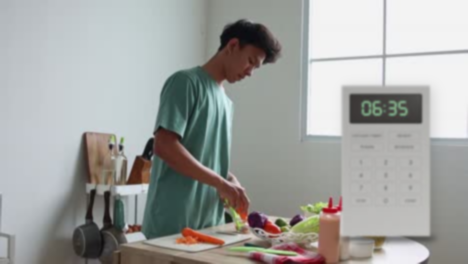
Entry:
6:35
